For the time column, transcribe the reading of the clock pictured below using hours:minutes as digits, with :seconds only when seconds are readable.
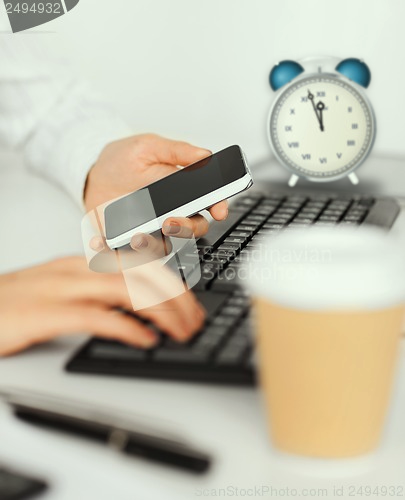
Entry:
11:57
